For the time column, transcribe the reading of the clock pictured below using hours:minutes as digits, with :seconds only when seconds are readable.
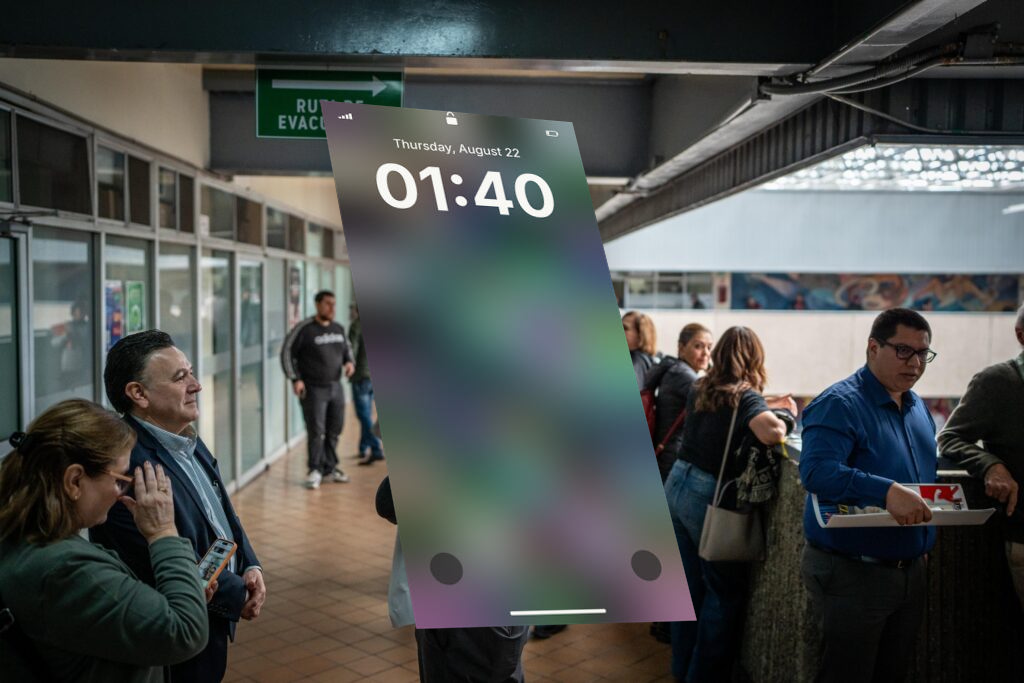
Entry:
1:40
